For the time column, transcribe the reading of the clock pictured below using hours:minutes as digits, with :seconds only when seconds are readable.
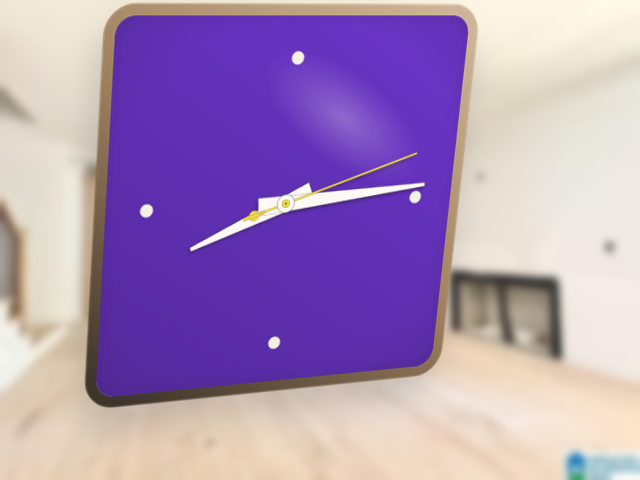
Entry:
8:14:12
